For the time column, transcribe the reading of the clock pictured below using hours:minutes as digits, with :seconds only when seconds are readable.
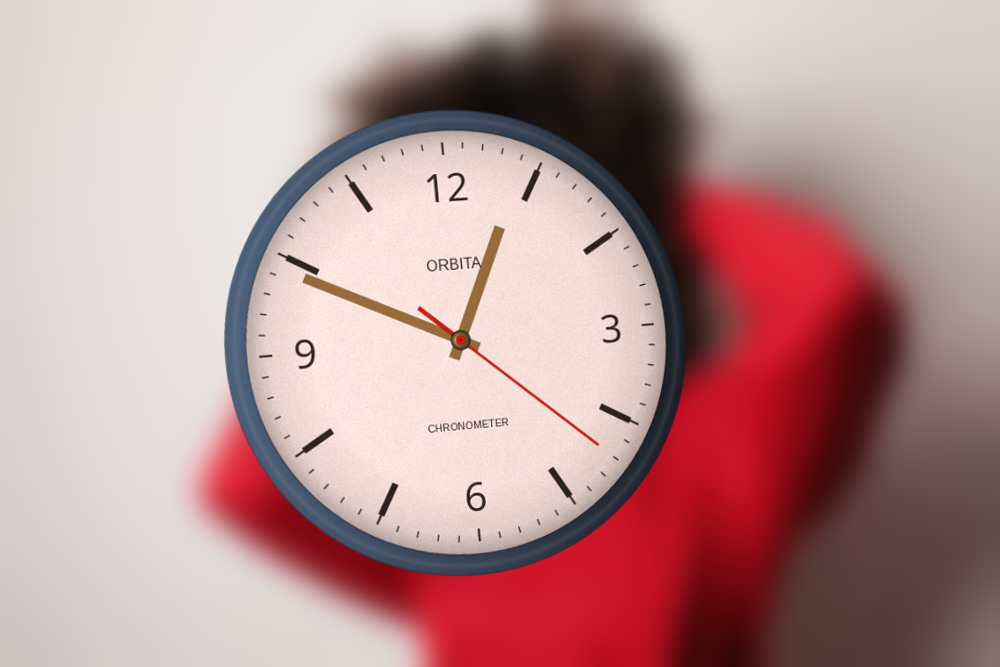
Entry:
12:49:22
